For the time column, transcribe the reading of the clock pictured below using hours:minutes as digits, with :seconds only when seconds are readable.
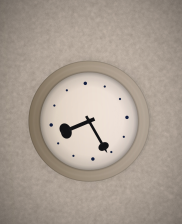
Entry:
8:26
